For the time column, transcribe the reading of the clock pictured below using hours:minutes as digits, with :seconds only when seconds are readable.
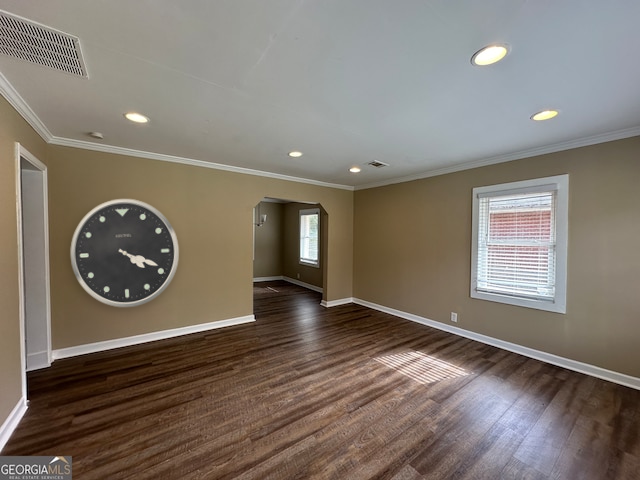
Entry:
4:19
